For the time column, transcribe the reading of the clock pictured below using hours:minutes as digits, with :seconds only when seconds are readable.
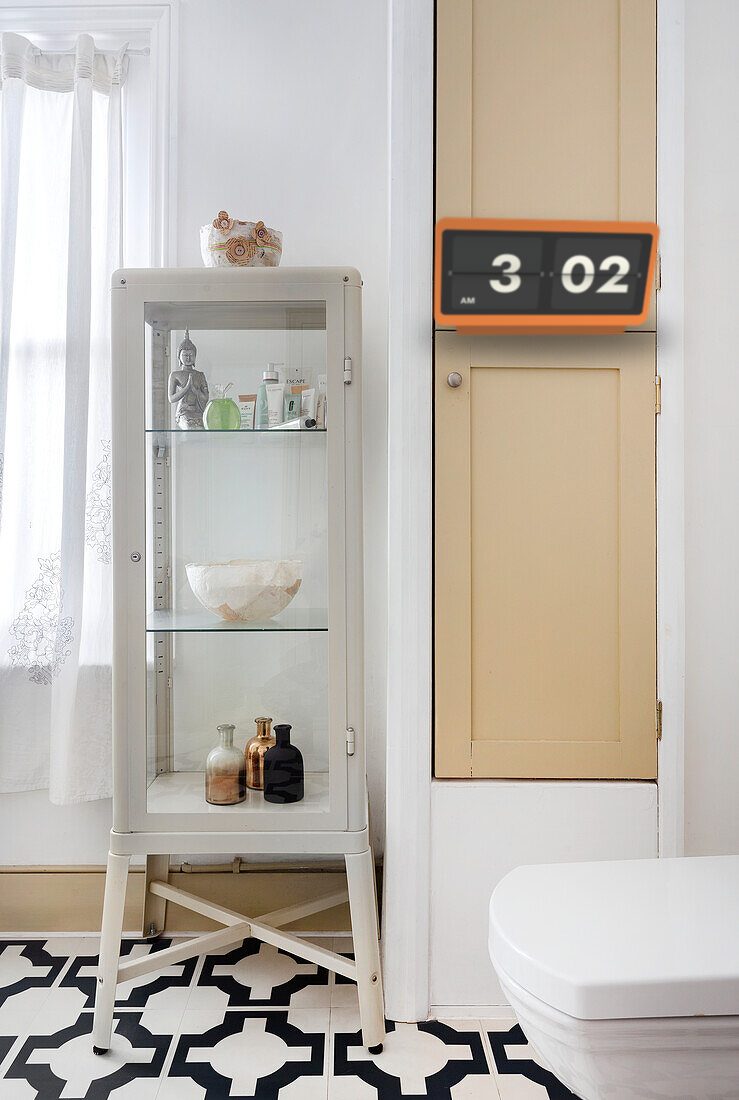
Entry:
3:02
